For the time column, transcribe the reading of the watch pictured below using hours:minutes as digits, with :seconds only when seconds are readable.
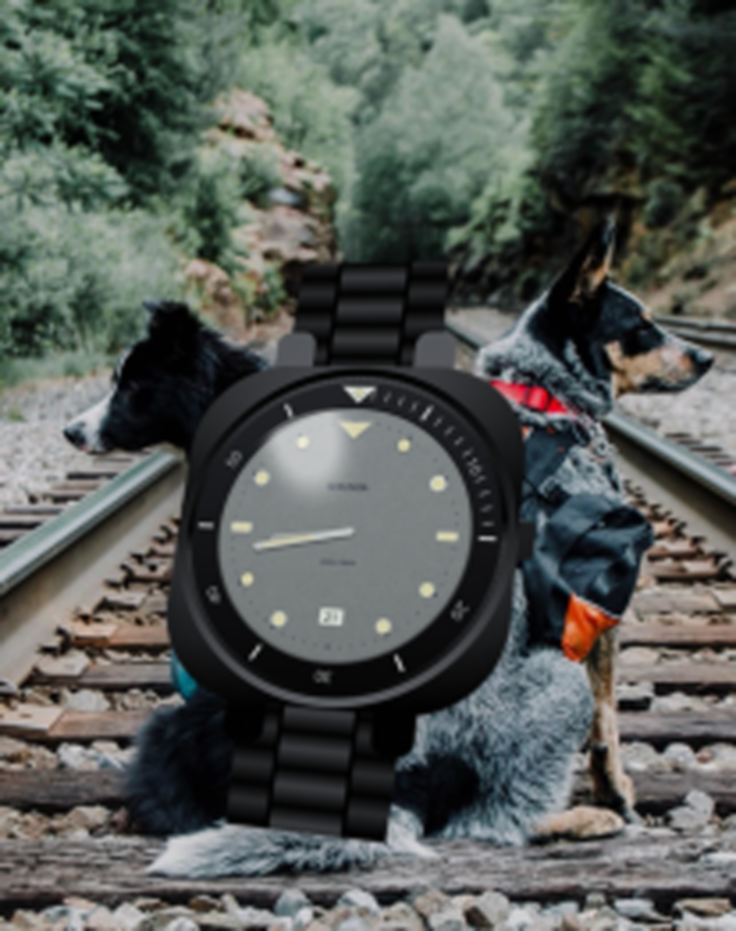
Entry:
8:43
